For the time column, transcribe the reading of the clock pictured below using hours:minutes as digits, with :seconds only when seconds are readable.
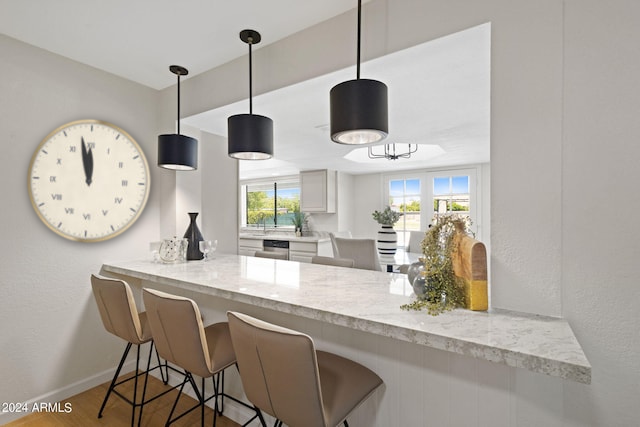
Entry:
11:58
